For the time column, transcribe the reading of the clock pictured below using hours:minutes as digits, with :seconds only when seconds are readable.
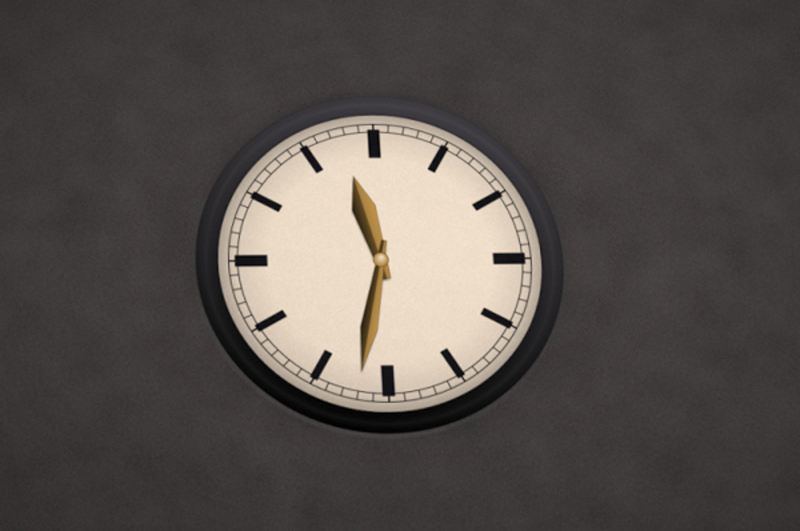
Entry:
11:32
